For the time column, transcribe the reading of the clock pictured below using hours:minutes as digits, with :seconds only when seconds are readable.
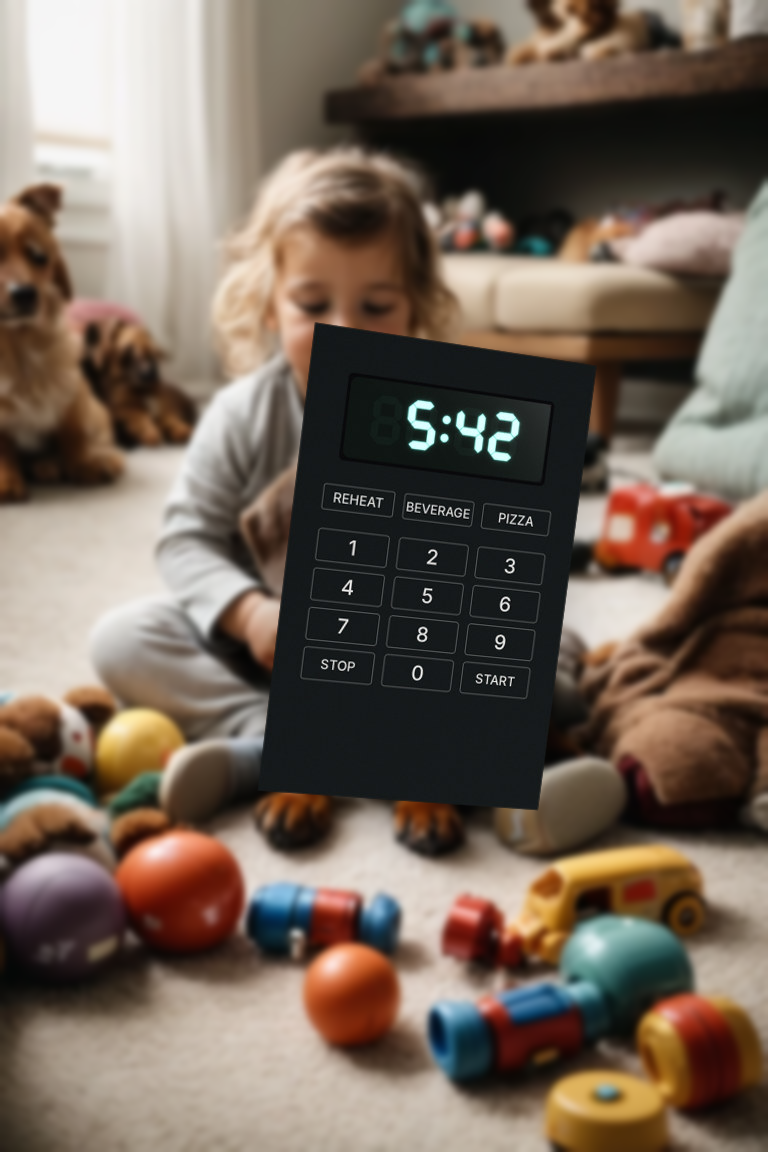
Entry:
5:42
